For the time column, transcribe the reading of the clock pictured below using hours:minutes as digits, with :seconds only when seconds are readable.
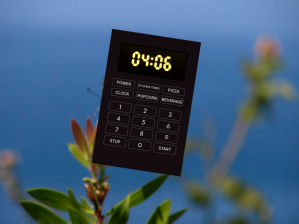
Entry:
4:06
